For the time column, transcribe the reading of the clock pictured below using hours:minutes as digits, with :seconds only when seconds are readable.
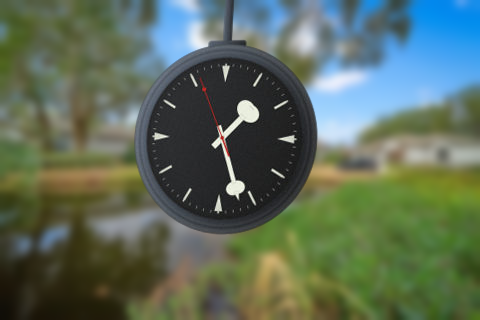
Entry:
1:26:56
